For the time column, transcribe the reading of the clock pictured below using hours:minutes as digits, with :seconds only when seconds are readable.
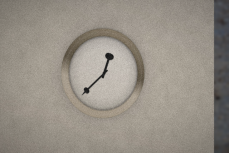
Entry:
12:38
